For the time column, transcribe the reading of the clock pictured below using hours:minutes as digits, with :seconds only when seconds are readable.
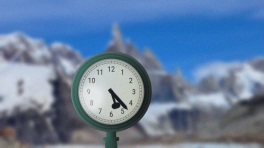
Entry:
5:23
